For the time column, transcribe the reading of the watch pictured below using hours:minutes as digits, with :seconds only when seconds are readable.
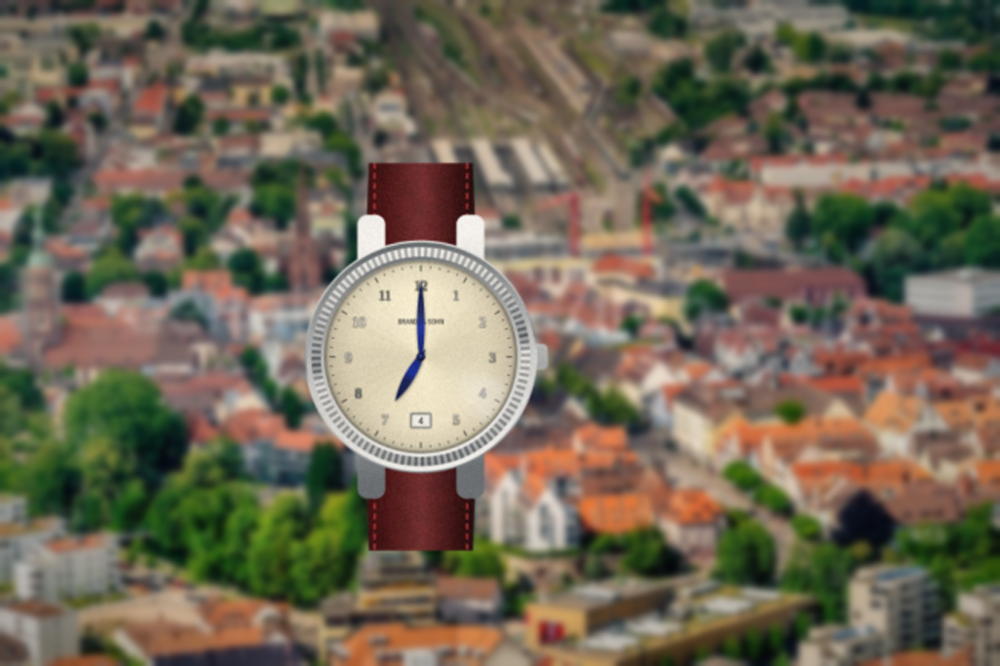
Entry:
7:00
